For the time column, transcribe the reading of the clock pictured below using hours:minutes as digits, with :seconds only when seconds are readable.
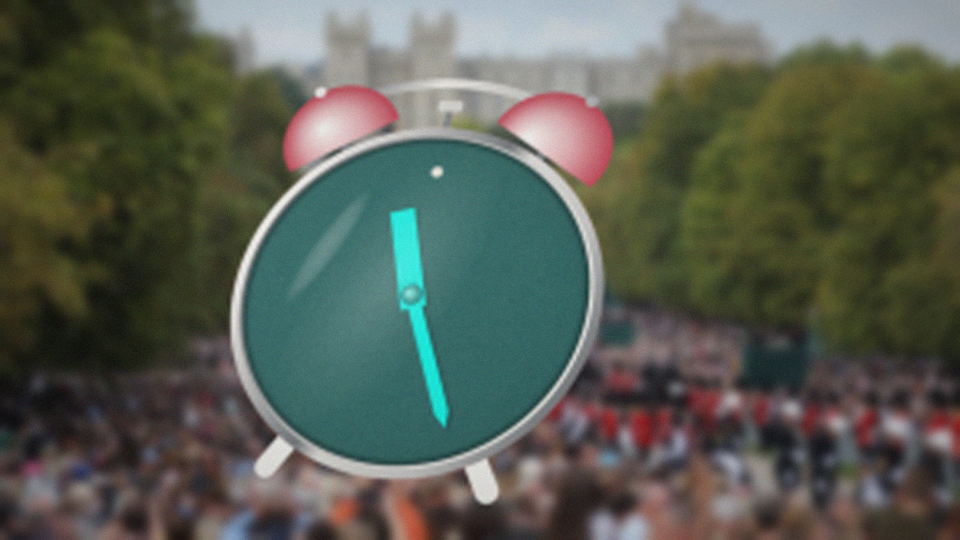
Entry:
11:26
